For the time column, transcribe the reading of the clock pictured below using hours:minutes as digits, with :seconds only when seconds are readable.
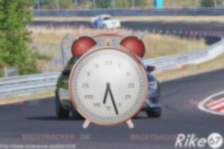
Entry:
6:27
